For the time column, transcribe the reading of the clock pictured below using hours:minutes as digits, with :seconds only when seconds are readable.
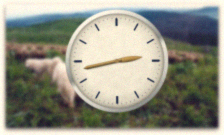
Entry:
2:43
